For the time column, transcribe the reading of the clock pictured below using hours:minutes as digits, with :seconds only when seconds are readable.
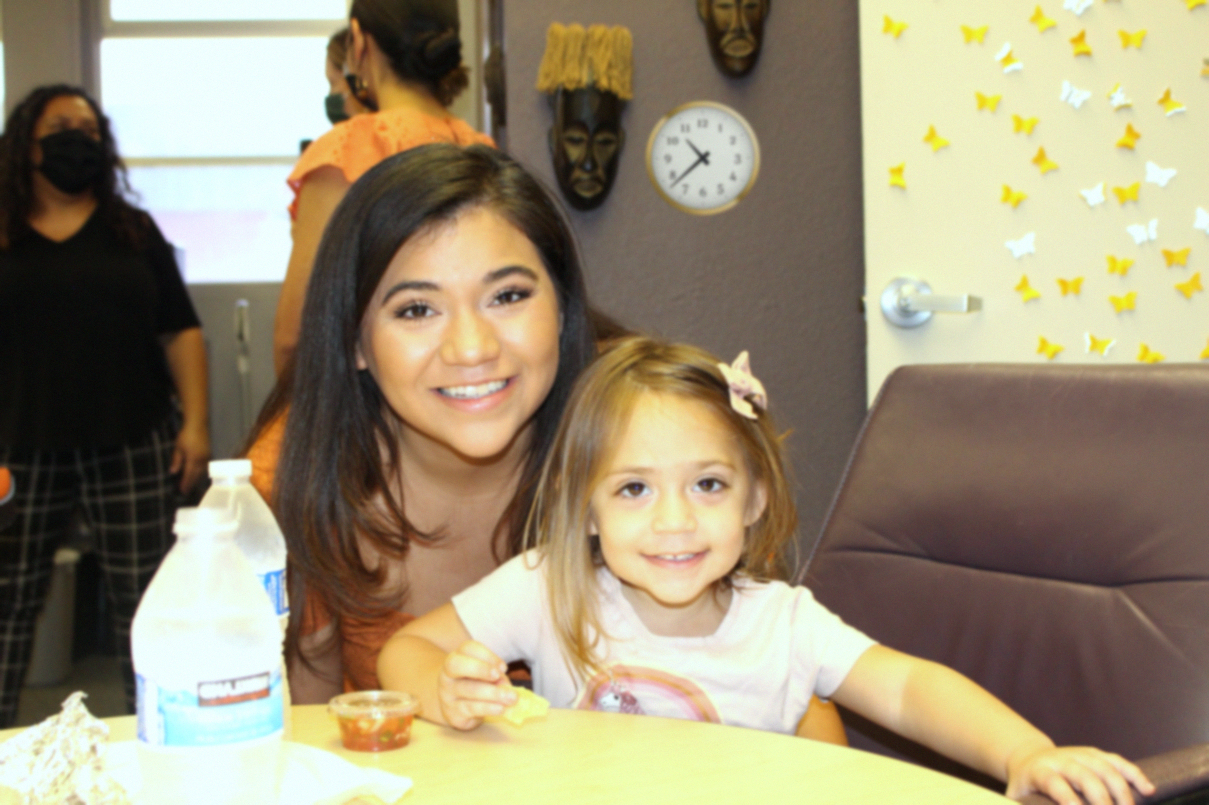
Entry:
10:38
